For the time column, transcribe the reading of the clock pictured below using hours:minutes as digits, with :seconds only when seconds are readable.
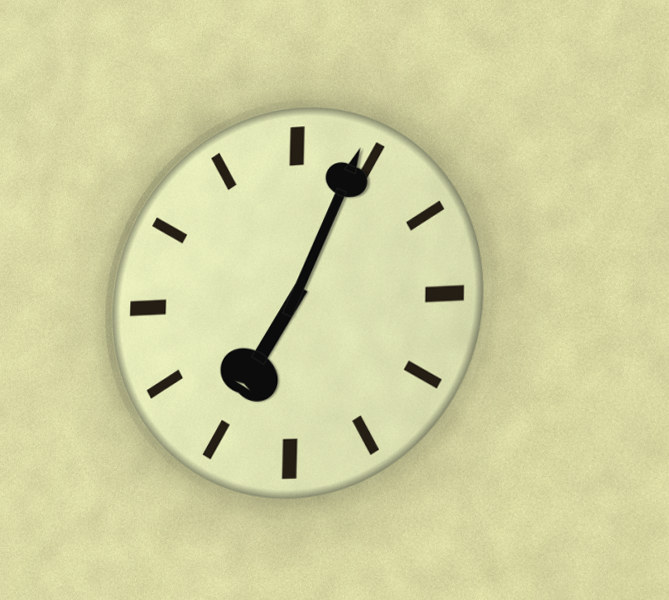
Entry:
7:04
